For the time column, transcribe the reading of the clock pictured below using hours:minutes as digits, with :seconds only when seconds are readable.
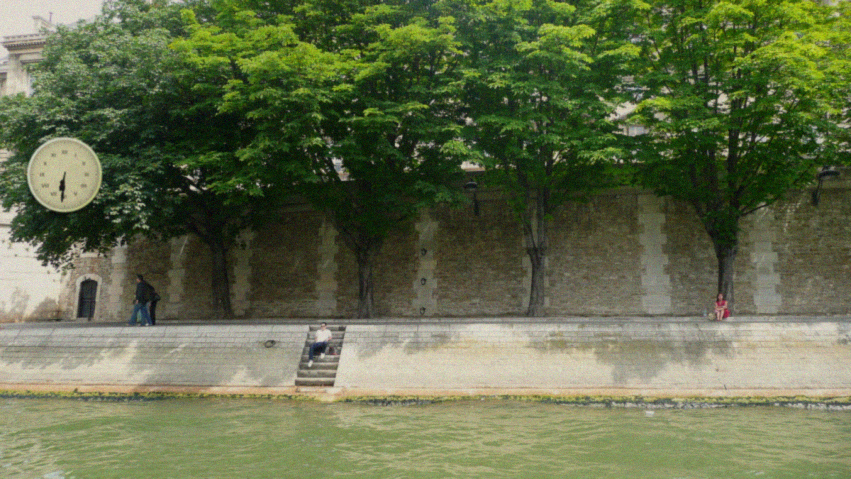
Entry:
6:31
